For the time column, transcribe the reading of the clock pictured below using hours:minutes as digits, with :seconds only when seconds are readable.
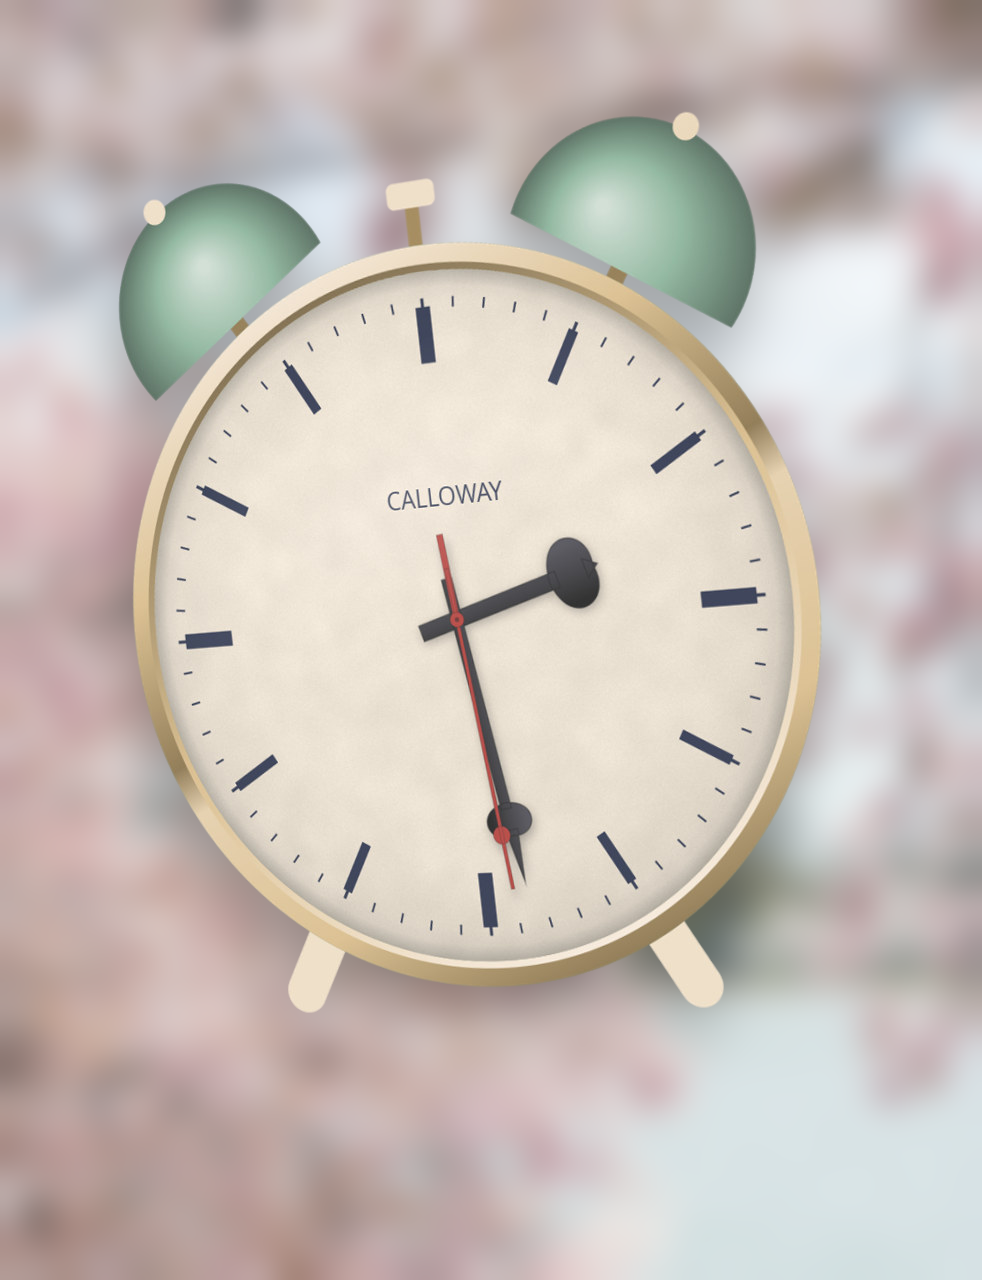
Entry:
2:28:29
